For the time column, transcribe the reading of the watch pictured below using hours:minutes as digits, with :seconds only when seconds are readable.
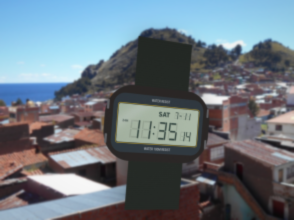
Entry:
11:35
